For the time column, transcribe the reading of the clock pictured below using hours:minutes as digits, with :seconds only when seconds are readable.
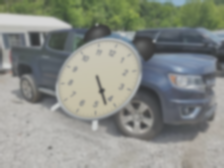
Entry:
4:22
